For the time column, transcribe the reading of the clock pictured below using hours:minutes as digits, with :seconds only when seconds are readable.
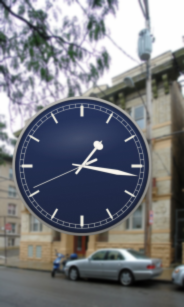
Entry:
1:16:41
